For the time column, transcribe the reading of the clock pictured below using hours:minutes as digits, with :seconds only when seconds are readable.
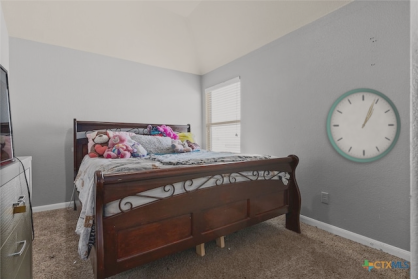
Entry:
1:04
